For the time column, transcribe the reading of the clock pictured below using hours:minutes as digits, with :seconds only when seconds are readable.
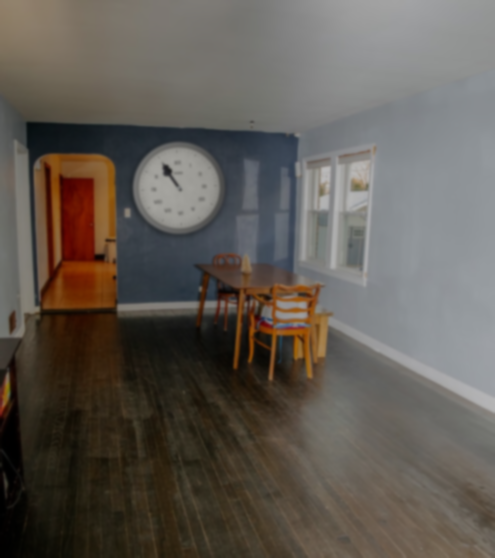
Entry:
10:55
